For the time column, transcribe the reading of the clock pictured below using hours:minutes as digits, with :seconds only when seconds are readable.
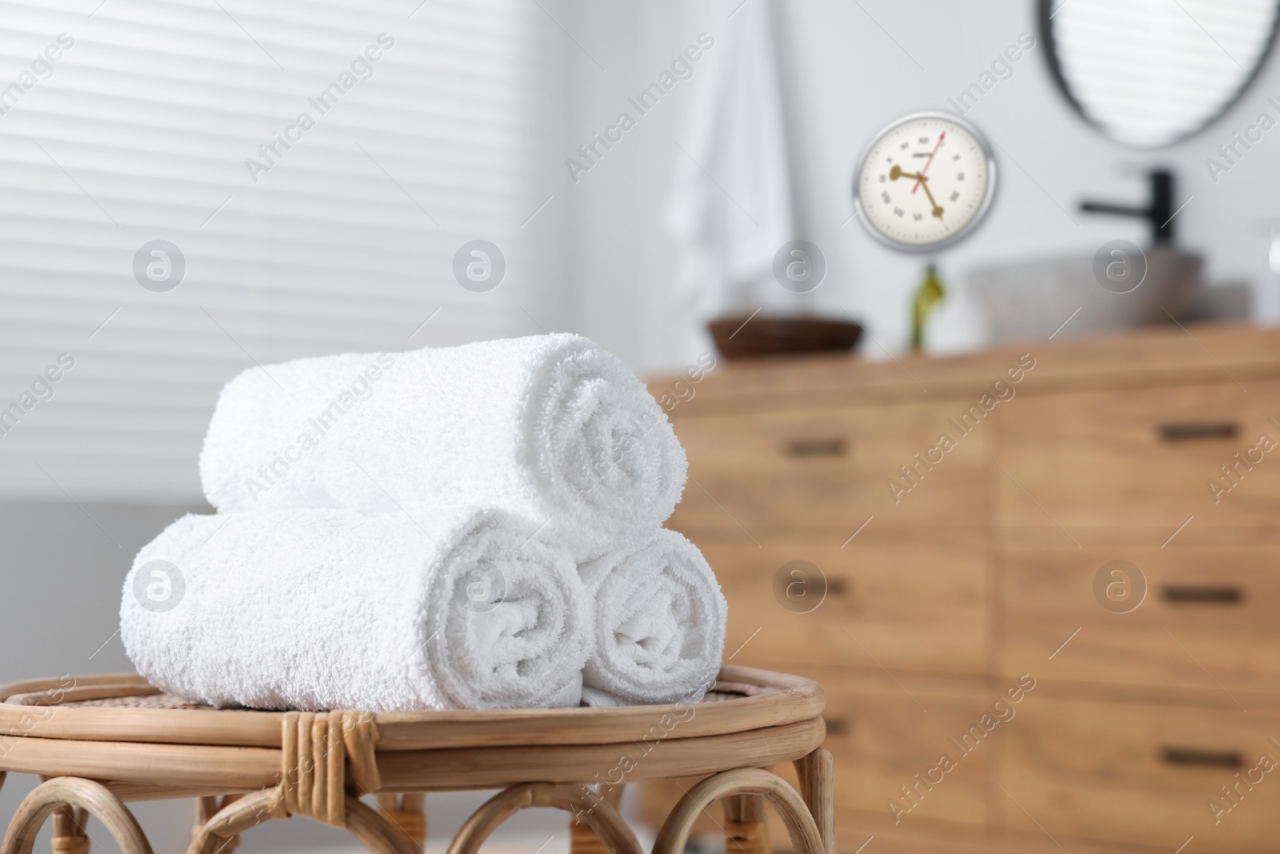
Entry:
9:25:04
